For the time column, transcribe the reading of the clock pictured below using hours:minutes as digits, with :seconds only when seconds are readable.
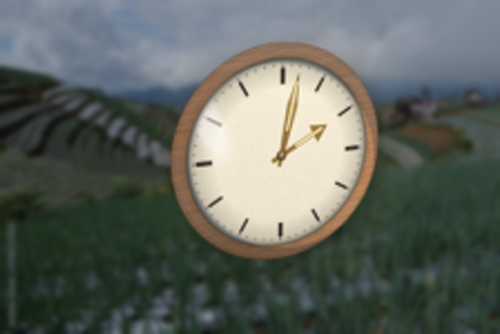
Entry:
2:02
